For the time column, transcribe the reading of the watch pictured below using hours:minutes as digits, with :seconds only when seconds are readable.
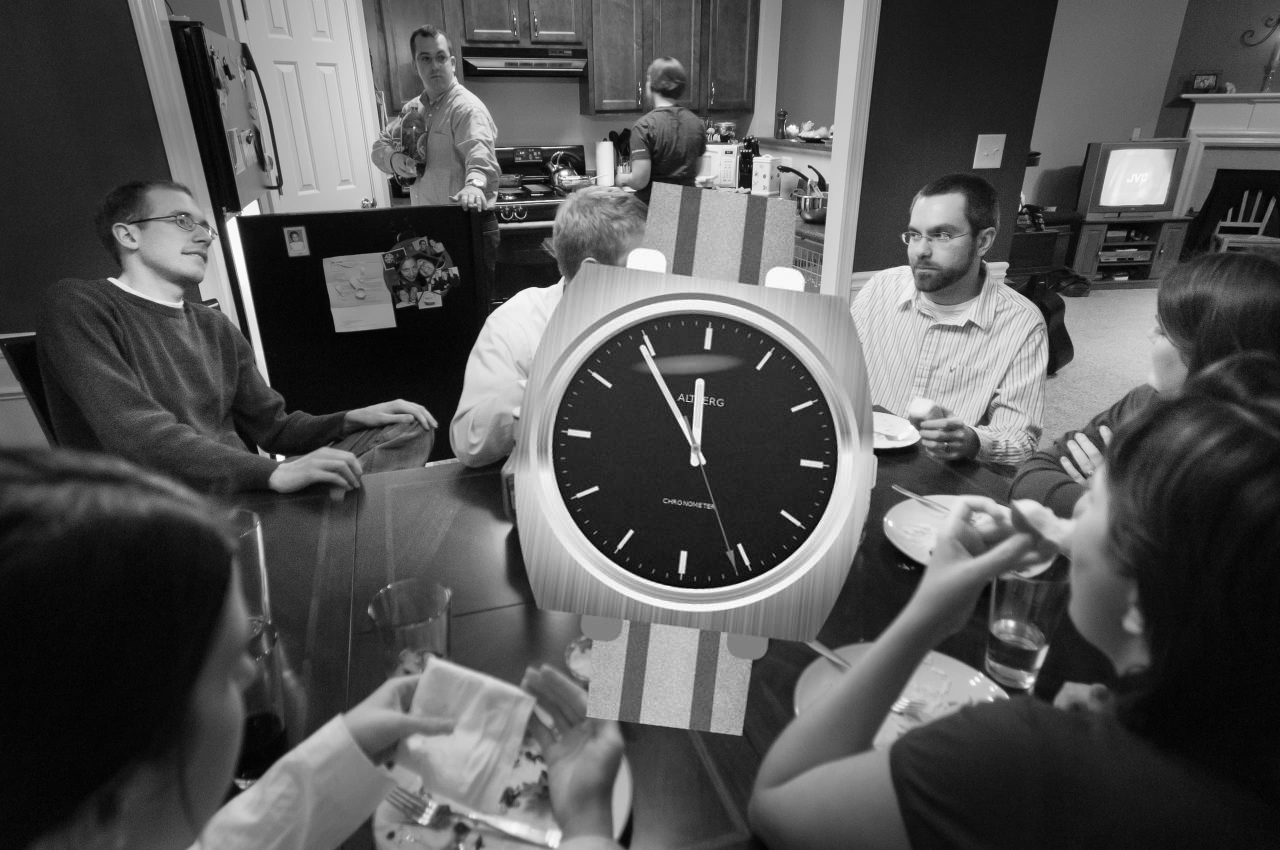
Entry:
11:54:26
